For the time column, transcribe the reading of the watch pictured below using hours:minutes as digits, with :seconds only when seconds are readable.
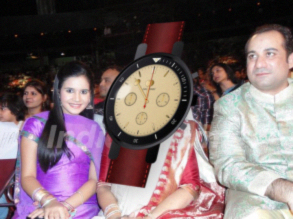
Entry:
11:53
